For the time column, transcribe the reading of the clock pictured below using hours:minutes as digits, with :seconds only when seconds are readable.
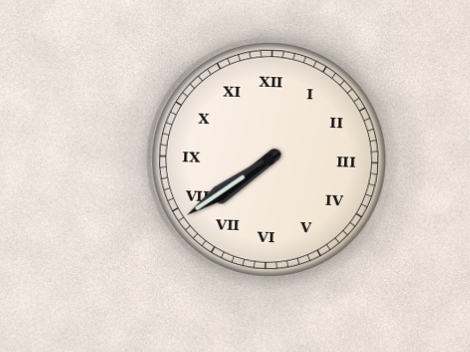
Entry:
7:39
